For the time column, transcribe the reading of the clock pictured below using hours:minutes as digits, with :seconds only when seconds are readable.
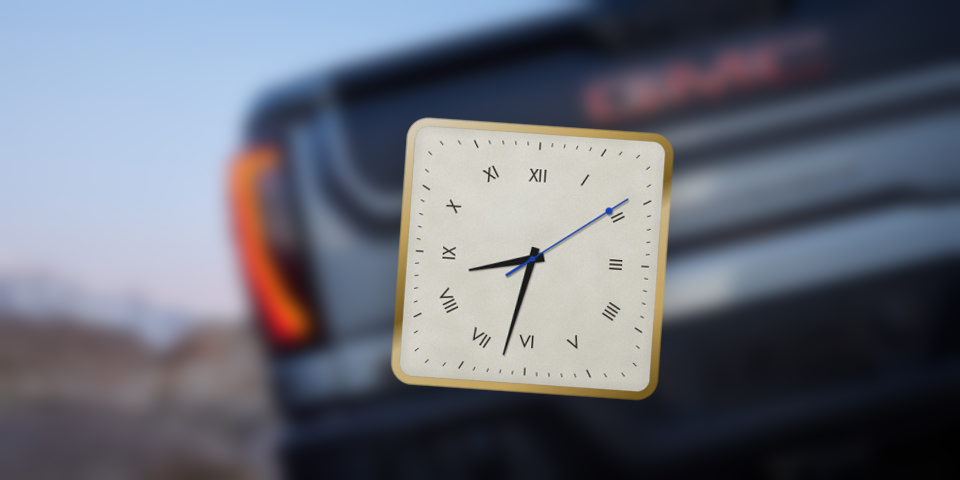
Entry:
8:32:09
